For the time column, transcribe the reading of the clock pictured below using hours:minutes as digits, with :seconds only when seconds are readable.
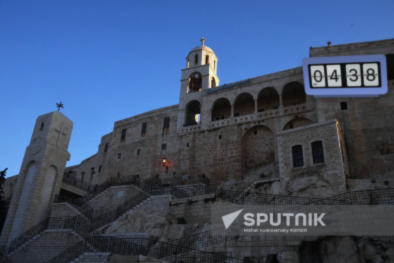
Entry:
4:38
